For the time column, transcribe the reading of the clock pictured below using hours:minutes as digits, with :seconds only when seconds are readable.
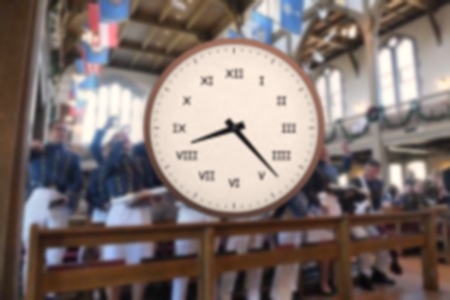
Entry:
8:23
